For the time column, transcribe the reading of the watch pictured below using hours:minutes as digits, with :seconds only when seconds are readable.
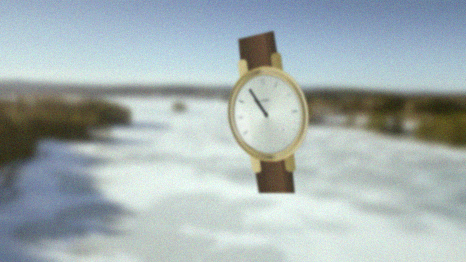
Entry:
10:55
